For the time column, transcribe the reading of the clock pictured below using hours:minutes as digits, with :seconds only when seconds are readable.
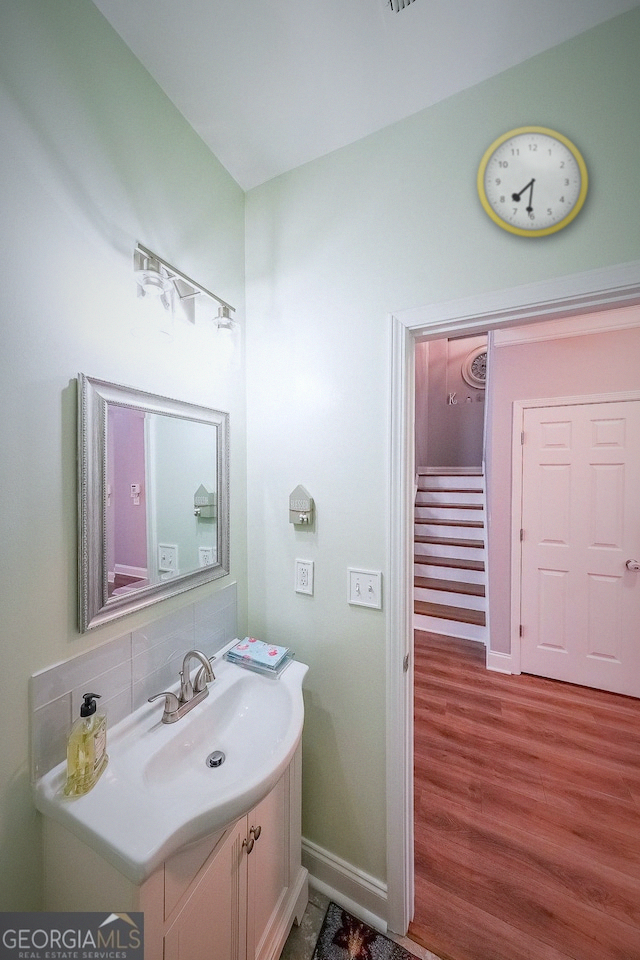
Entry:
7:31
